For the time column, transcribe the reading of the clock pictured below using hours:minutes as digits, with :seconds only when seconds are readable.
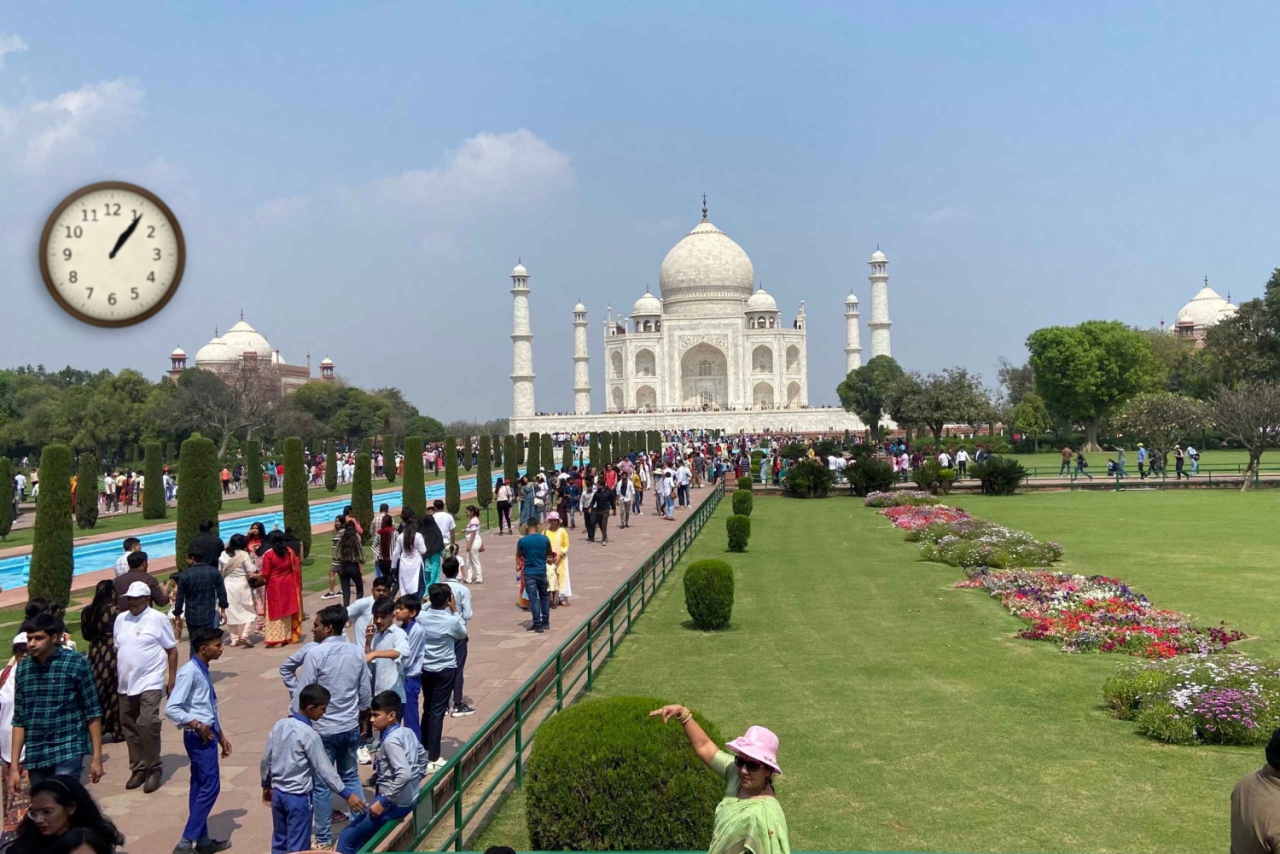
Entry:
1:06
